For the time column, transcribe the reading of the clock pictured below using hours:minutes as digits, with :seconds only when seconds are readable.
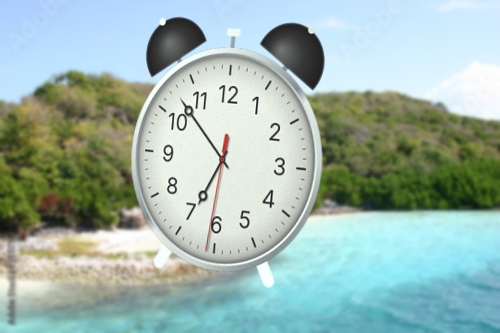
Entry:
6:52:31
